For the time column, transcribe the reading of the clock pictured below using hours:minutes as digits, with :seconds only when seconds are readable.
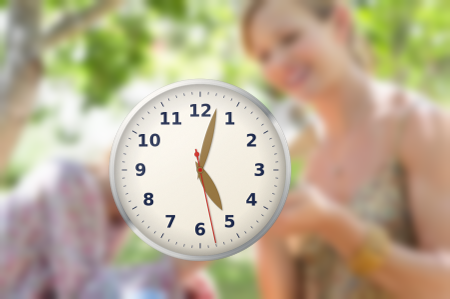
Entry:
5:02:28
